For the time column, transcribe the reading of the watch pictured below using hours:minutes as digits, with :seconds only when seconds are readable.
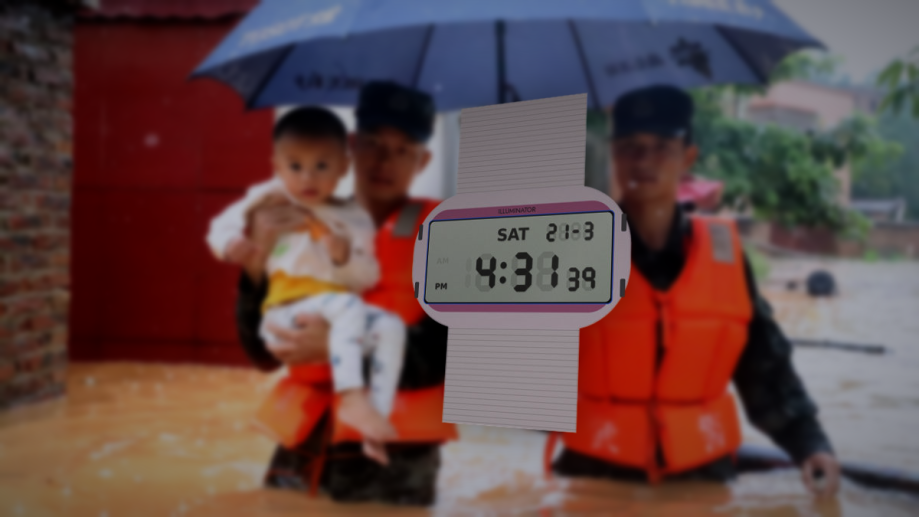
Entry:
4:31:39
